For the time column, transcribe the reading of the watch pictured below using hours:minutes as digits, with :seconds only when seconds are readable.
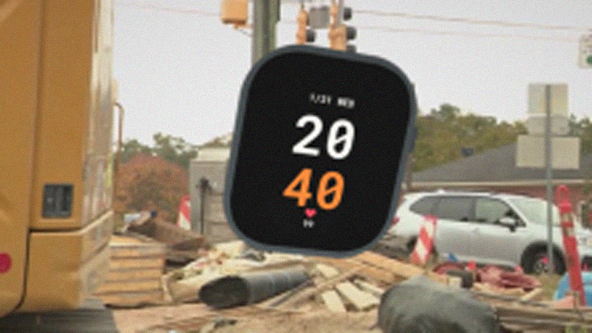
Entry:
20:40
